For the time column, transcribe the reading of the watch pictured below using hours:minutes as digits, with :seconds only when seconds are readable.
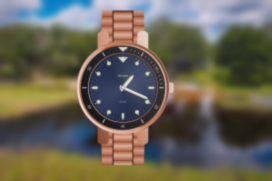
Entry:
1:19
